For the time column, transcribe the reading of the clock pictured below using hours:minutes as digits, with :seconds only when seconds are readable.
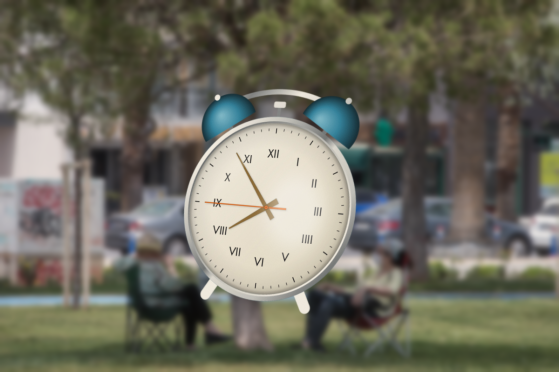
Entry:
7:53:45
